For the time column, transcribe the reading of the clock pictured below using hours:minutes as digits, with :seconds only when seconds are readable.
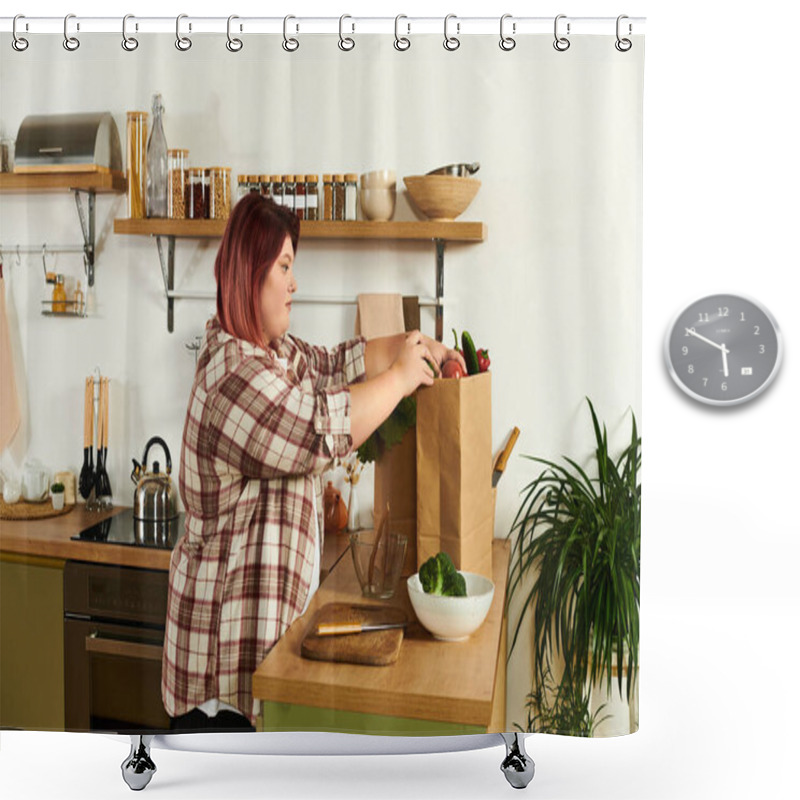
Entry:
5:50
